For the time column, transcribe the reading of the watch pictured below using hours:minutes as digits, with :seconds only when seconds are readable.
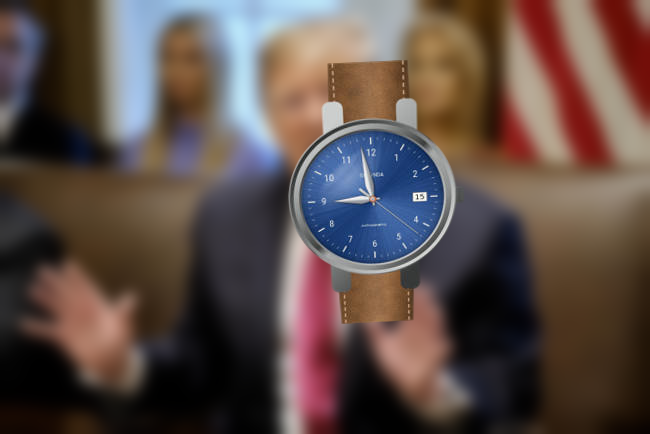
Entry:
8:58:22
